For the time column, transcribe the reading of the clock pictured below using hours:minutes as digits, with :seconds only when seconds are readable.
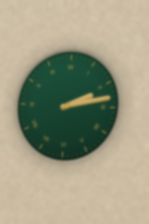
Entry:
2:13
